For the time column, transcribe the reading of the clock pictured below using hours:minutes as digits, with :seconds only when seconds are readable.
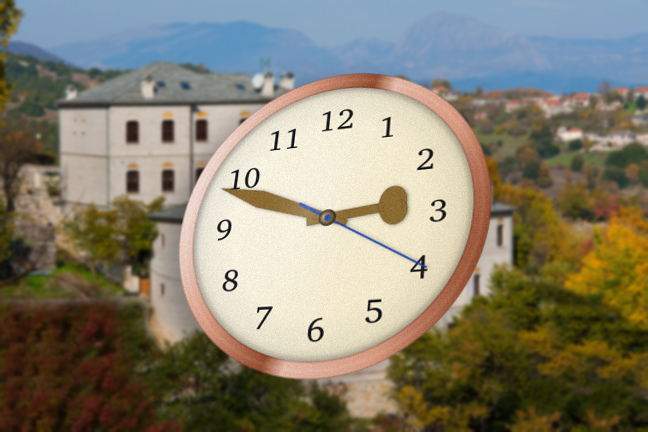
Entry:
2:48:20
